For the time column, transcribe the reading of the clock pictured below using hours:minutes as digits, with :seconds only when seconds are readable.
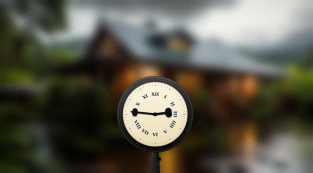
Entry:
2:46
